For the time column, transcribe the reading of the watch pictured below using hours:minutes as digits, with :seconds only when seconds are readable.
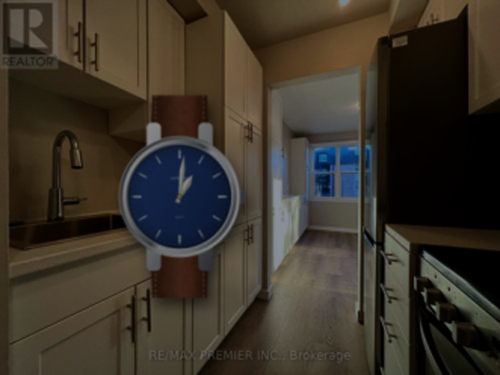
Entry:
1:01
